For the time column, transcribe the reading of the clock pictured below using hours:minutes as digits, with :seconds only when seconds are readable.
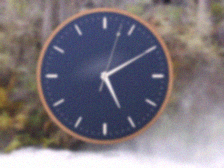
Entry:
5:10:03
